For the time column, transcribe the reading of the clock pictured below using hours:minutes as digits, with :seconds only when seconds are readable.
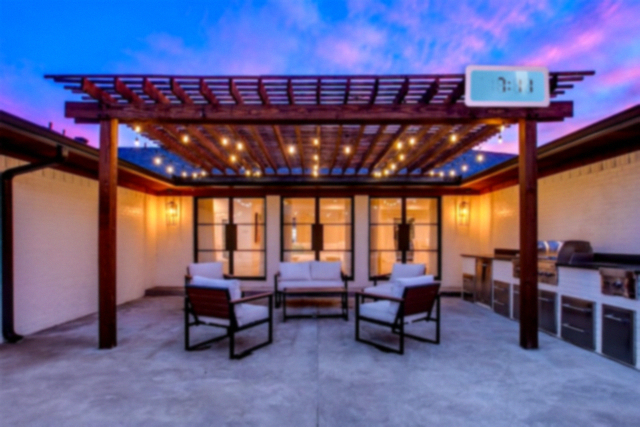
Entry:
7:11
